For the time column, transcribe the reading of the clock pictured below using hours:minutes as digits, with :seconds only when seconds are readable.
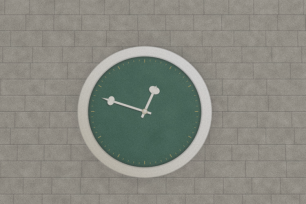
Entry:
12:48
